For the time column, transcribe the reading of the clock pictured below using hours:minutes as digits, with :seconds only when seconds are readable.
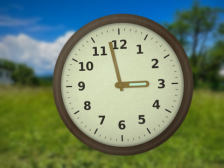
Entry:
2:58
